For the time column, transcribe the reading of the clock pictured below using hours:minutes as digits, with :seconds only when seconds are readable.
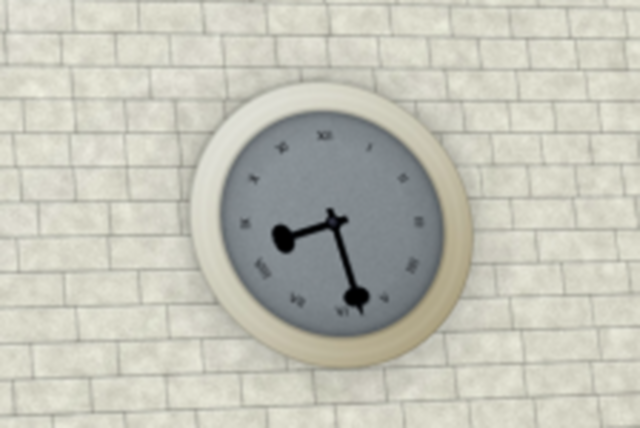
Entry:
8:28
